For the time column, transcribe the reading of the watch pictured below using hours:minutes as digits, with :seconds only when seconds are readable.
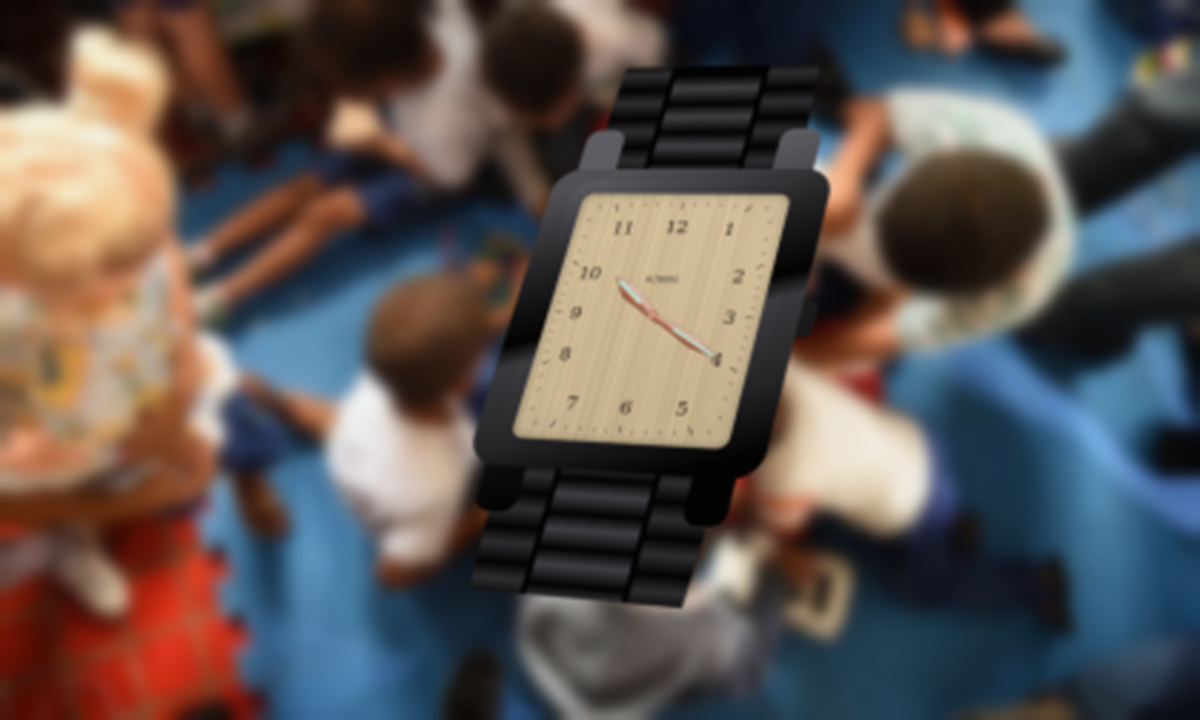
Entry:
10:20
